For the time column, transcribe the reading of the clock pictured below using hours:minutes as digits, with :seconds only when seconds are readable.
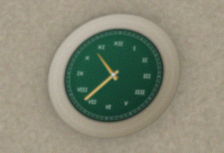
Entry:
10:37
